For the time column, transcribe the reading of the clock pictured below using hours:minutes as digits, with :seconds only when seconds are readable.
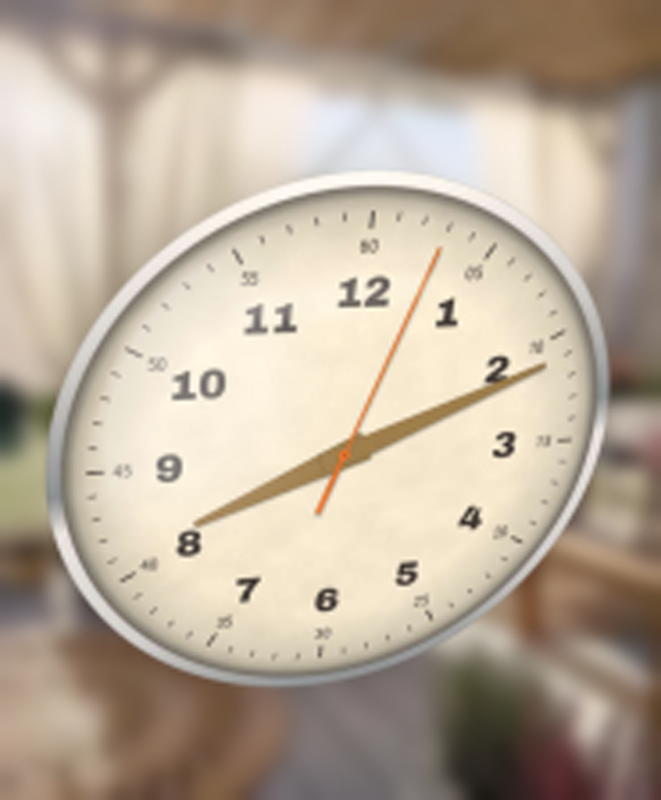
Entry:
8:11:03
